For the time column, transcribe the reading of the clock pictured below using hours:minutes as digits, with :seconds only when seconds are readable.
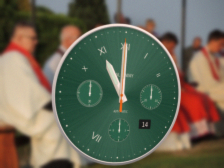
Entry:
11:00
